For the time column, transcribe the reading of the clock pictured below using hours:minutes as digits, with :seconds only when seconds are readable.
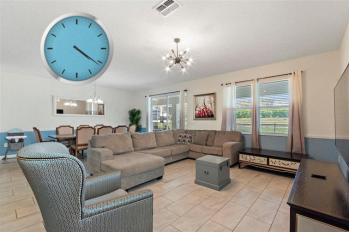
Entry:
4:21
